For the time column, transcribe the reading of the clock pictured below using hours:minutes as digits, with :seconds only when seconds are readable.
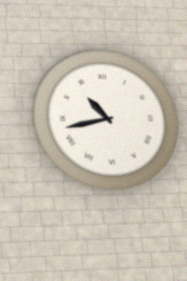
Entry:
10:43
